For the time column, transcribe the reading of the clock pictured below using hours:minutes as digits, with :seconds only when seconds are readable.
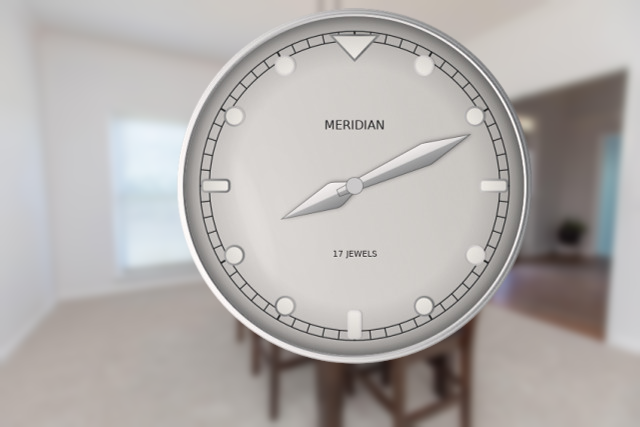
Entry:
8:11
